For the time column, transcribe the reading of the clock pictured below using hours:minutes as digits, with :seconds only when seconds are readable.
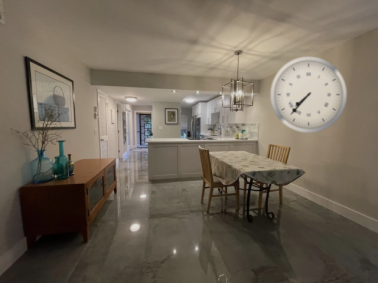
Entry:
7:37
